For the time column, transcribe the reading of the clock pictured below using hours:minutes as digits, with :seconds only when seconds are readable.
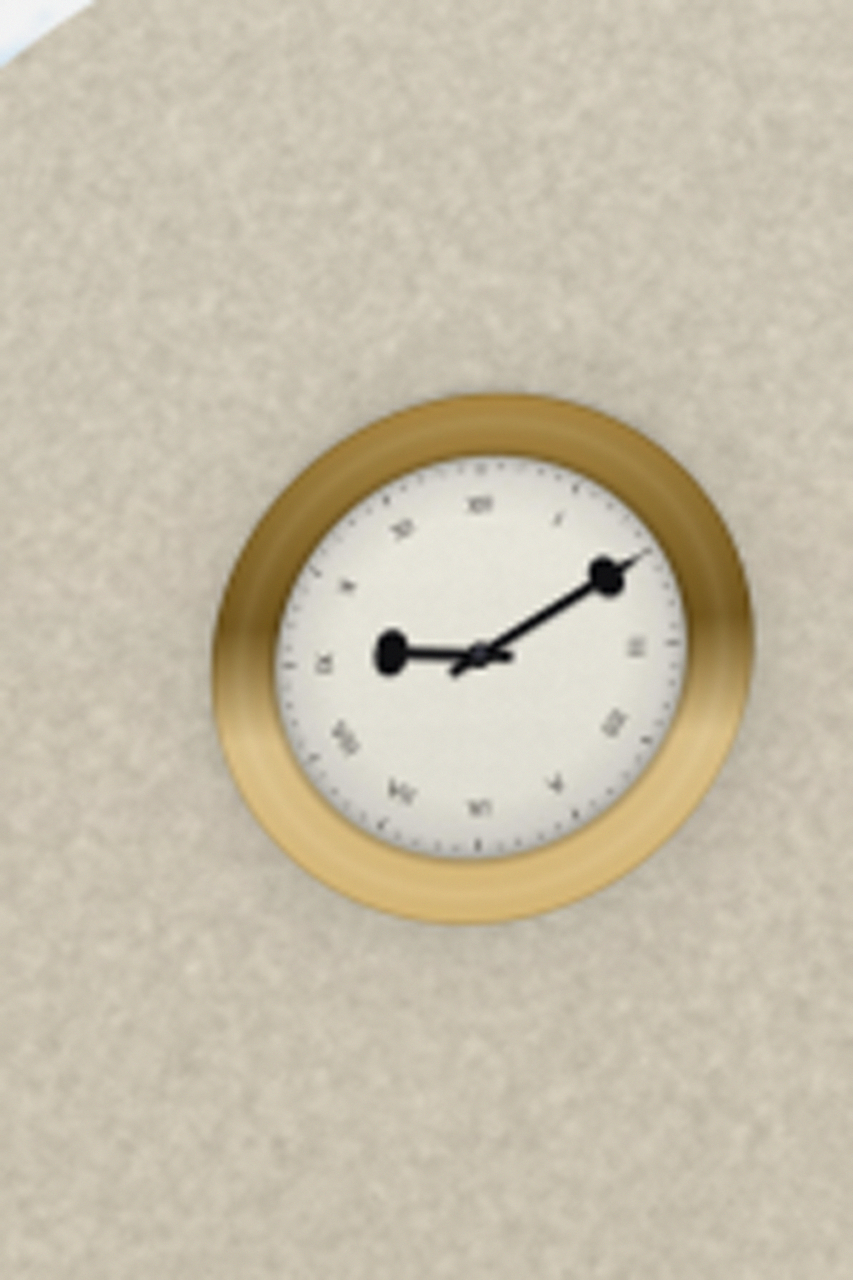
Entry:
9:10
